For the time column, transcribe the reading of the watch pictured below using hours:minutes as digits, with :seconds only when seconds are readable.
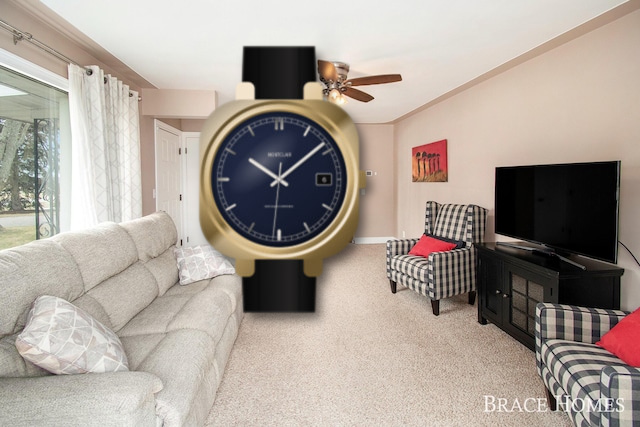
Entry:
10:08:31
